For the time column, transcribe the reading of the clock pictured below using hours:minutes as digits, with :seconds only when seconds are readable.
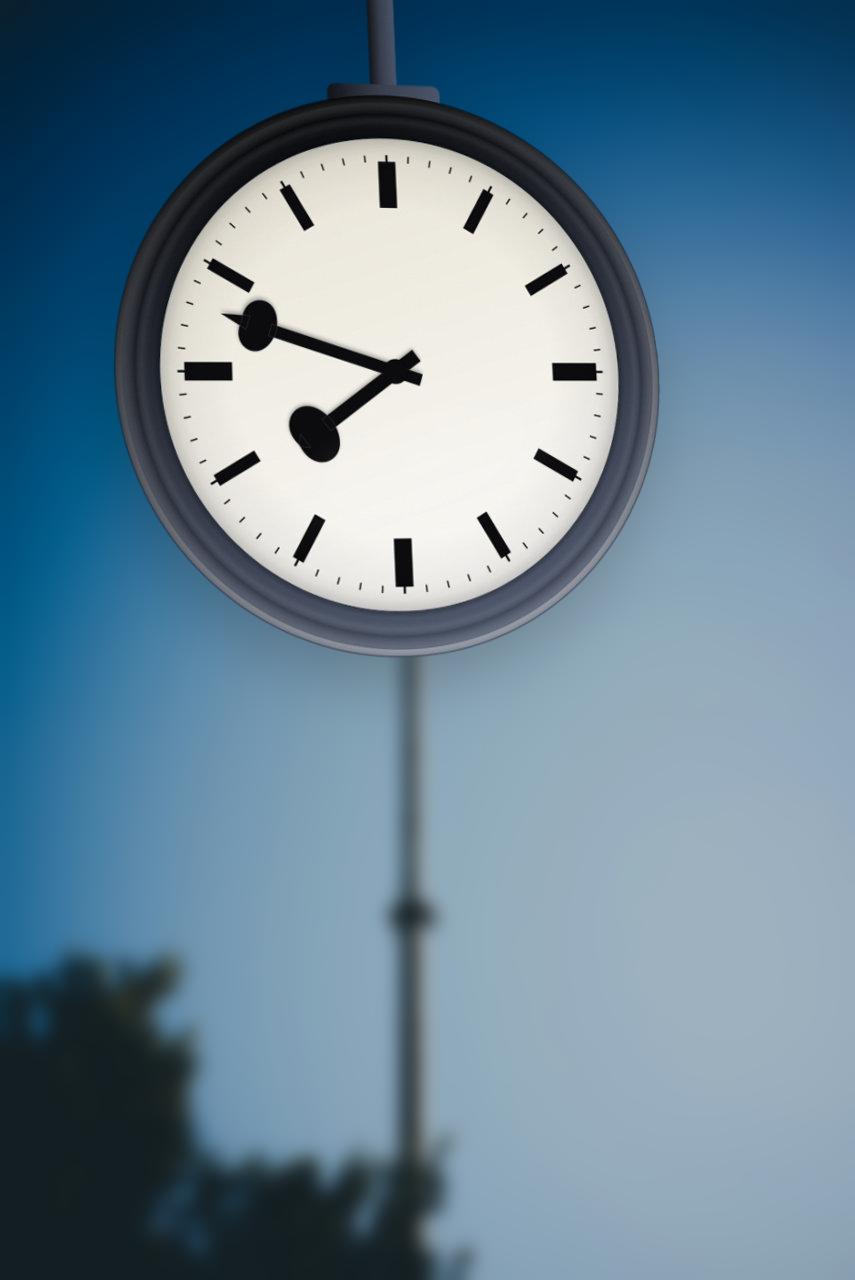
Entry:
7:48
